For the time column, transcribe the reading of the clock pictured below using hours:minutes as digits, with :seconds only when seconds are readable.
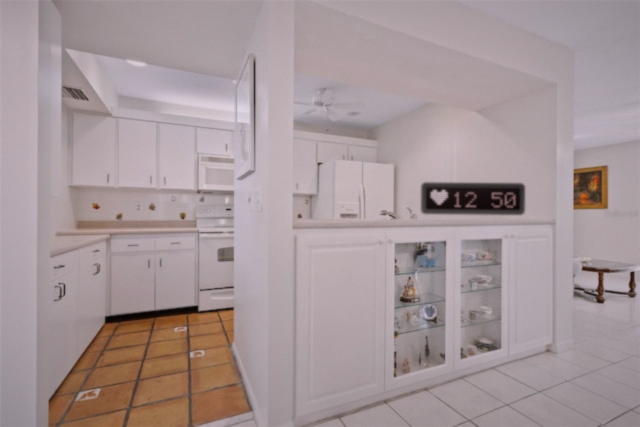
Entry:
12:50
